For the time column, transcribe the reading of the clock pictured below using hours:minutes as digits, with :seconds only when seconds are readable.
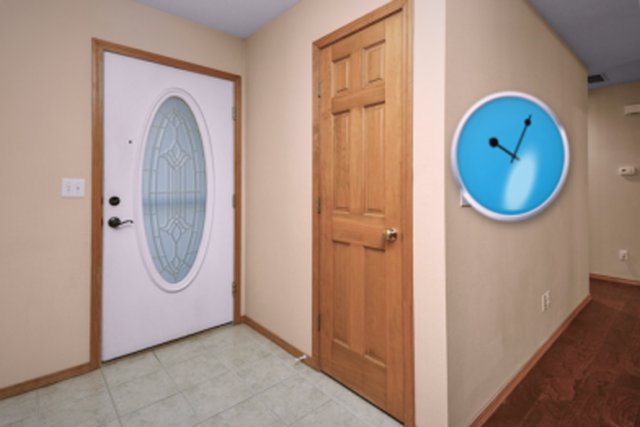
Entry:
10:04
